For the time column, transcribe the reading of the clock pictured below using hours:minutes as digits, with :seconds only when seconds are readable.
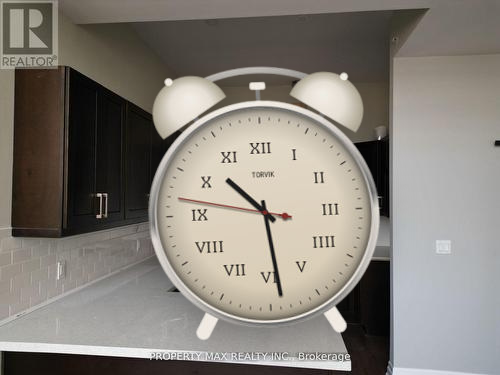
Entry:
10:28:47
